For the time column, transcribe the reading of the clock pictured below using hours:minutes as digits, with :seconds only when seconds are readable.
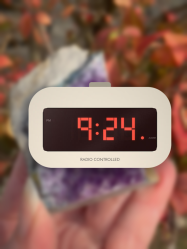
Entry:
9:24
